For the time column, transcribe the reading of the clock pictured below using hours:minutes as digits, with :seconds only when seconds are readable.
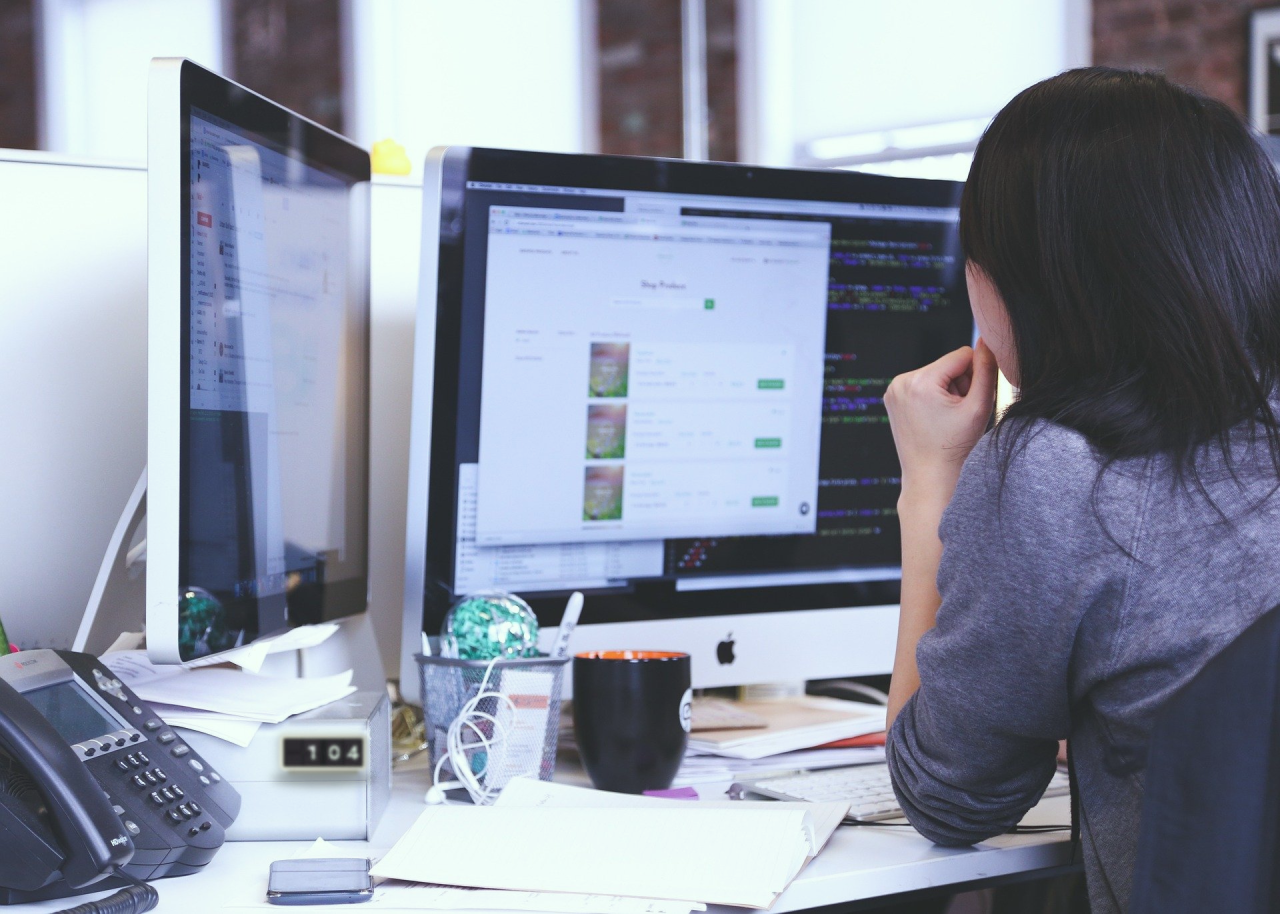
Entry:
1:04
